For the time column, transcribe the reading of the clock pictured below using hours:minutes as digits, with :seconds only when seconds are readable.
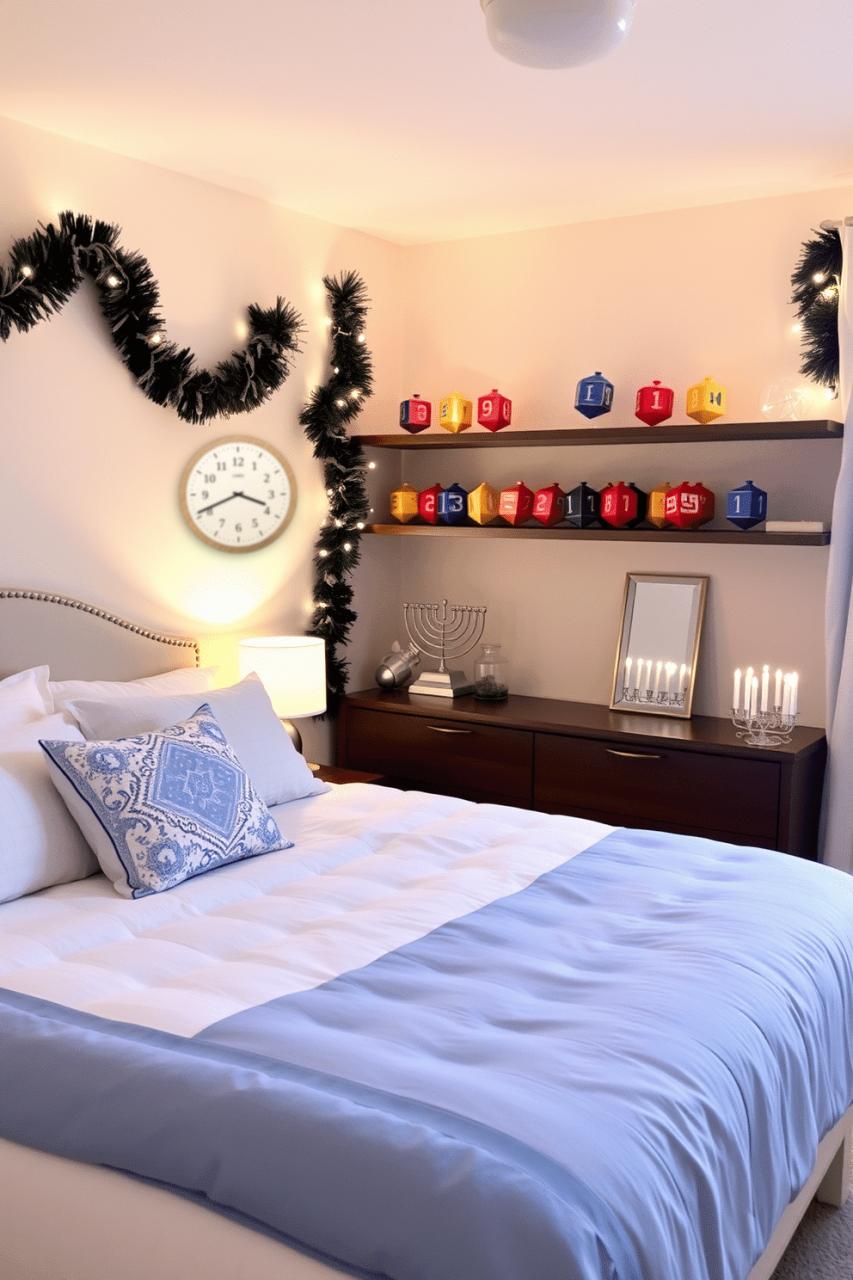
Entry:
3:41
